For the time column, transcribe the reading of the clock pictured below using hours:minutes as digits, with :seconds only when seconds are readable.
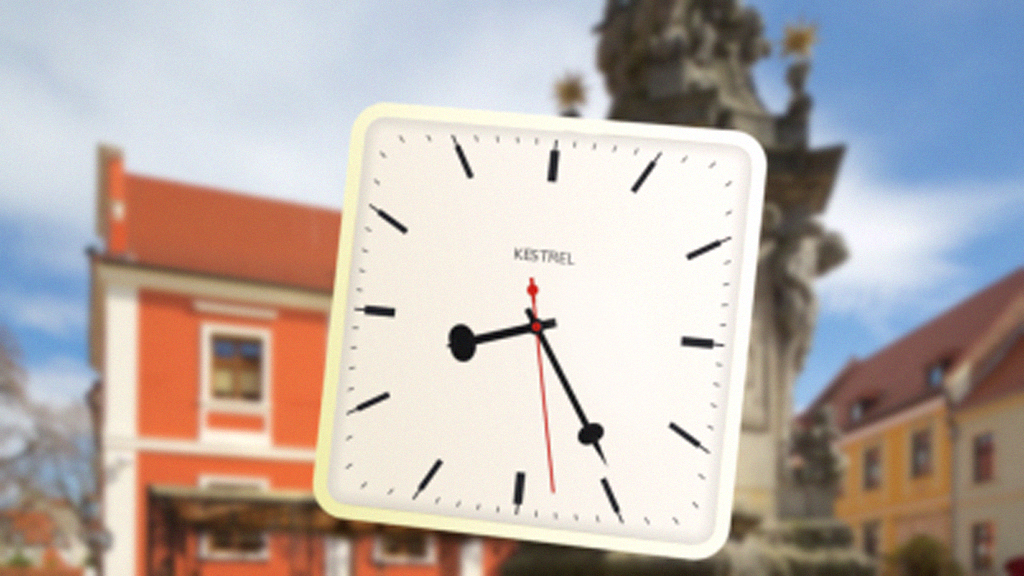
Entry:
8:24:28
